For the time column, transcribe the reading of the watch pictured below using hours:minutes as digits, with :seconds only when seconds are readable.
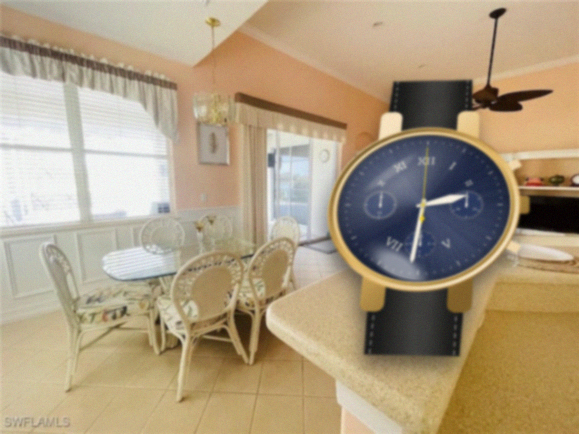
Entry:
2:31
